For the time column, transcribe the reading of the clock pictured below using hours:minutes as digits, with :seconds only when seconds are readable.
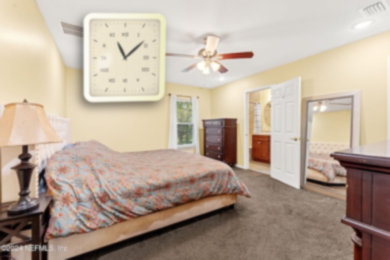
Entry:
11:08
